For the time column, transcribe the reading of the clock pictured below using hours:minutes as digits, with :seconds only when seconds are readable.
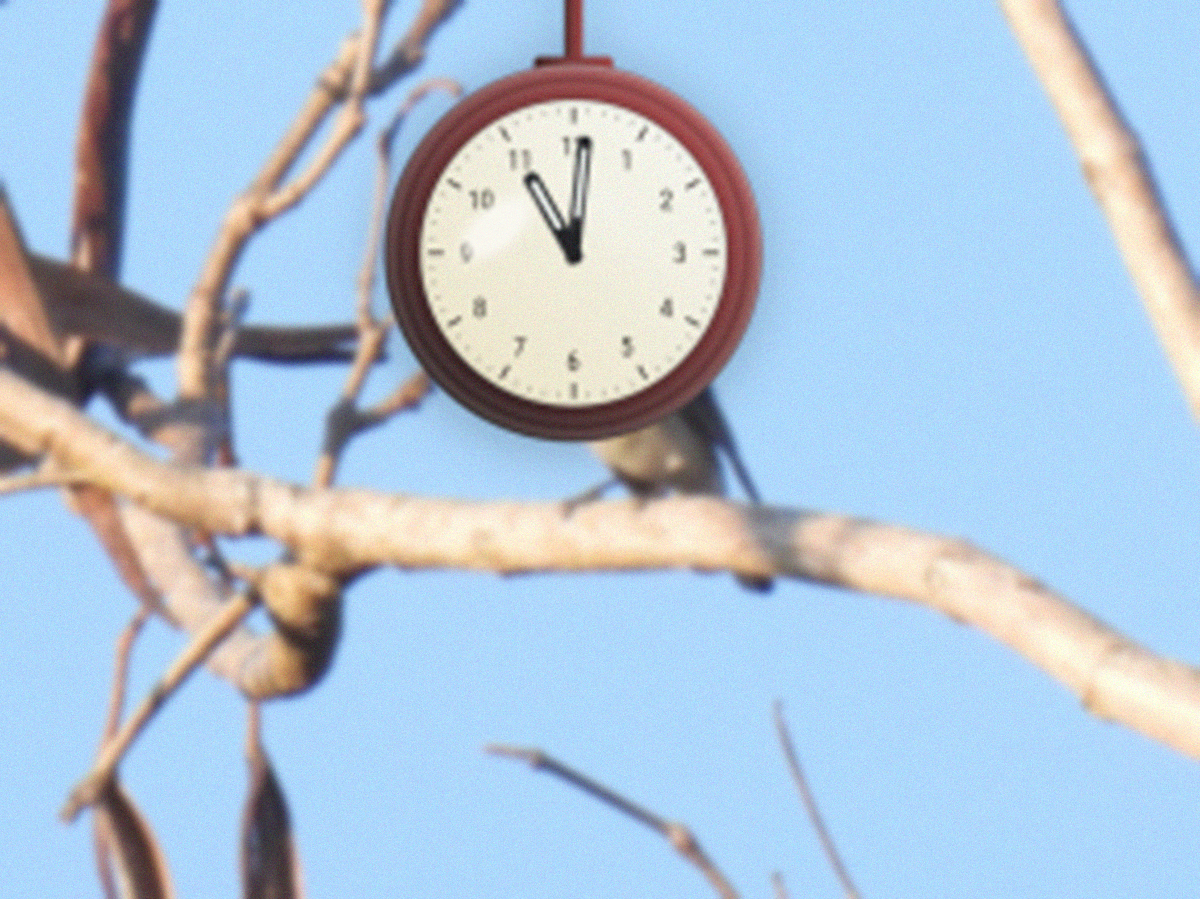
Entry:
11:01
